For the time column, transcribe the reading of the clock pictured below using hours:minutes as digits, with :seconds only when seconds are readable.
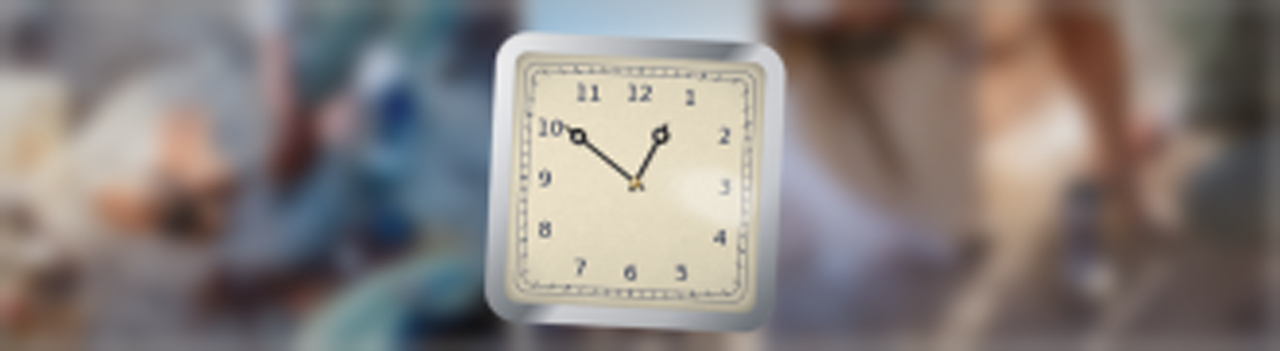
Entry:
12:51
